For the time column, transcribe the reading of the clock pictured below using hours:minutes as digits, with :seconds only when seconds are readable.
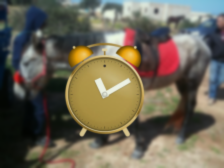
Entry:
11:10
